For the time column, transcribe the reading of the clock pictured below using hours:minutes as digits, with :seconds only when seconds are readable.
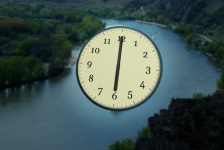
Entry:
6:00
